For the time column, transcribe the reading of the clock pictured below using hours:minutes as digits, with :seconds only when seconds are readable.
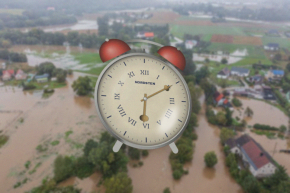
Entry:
6:10
